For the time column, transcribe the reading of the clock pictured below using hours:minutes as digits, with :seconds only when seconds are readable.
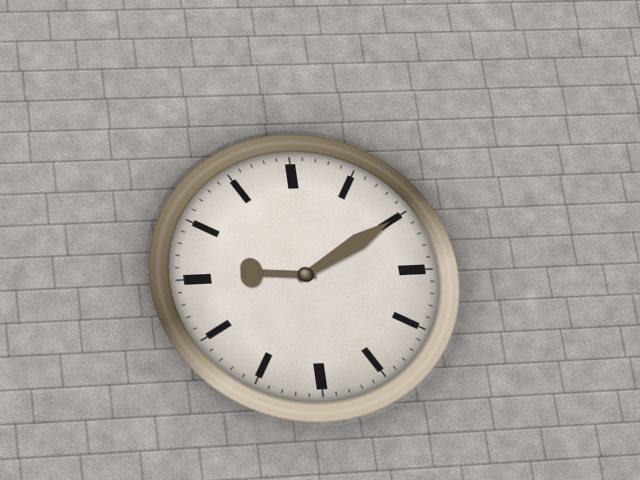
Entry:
9:10
